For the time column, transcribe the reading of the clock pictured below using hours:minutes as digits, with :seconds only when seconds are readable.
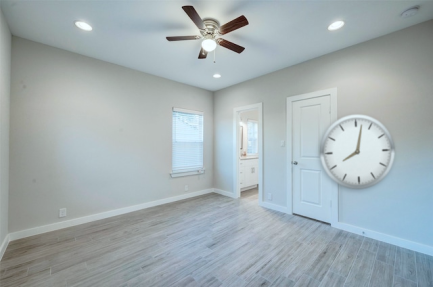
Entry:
8:02
